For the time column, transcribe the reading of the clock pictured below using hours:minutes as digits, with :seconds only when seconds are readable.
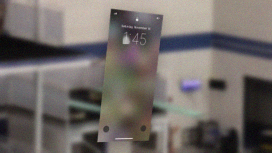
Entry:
1:45
